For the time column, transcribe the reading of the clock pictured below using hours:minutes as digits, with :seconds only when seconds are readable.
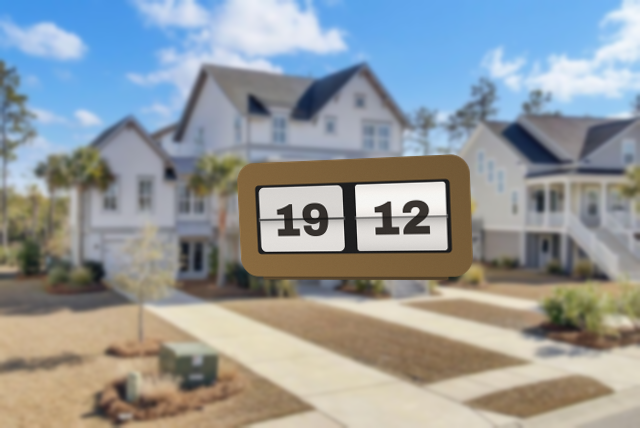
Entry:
19:12
